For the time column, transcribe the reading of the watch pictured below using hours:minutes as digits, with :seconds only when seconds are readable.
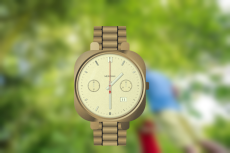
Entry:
1:30
